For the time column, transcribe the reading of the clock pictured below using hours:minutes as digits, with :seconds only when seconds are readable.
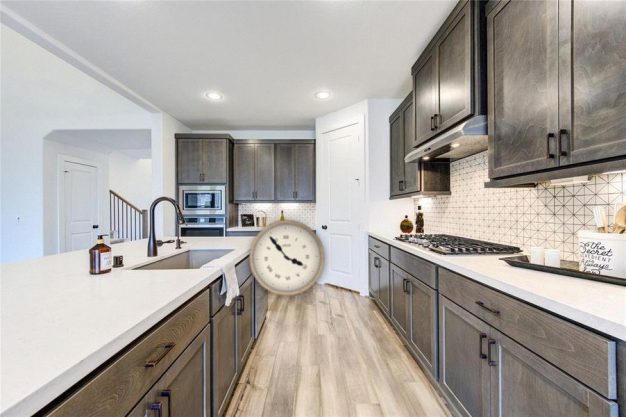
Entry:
3:54
